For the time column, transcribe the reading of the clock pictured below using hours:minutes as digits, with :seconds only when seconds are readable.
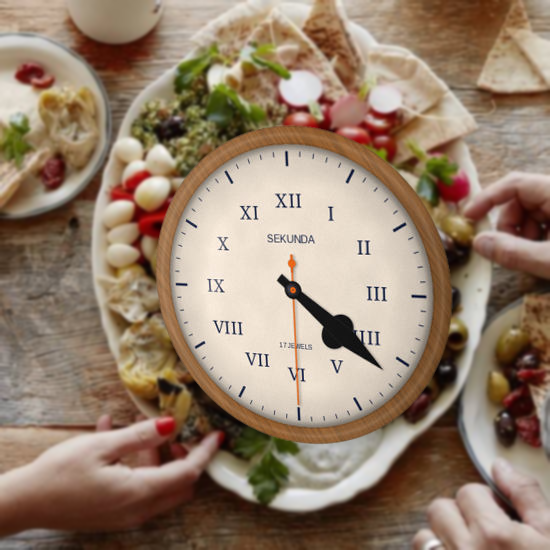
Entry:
4:21:30
